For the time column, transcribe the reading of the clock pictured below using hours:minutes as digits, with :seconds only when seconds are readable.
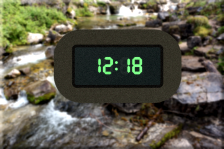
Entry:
12:18
